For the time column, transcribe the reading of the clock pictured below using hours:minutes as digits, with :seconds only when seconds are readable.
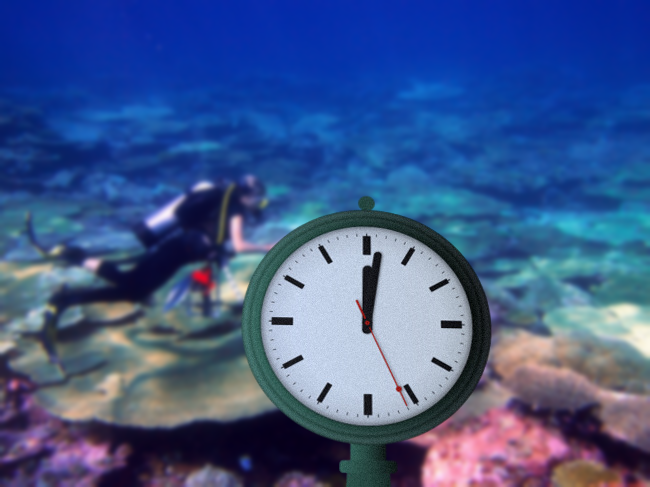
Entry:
12:01:26
